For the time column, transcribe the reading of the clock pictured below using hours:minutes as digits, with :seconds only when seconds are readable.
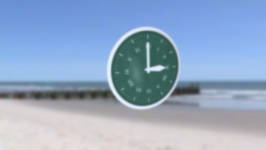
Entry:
3:00
